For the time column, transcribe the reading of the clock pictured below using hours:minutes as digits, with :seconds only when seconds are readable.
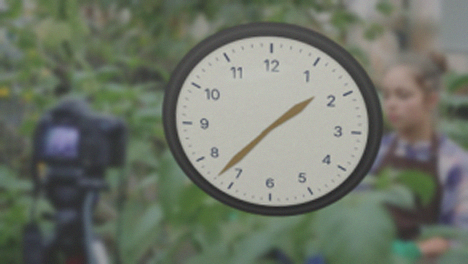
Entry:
1:37
